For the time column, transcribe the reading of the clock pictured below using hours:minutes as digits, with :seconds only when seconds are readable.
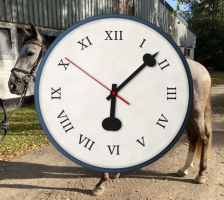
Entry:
6:07:51
